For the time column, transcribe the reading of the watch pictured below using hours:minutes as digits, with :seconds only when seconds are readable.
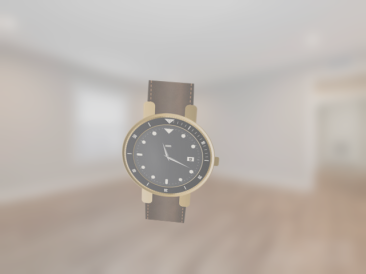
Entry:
11:19
